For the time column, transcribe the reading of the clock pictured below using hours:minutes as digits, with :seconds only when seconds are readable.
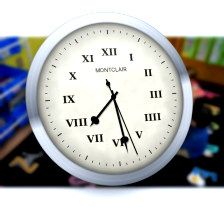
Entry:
7:28:27
